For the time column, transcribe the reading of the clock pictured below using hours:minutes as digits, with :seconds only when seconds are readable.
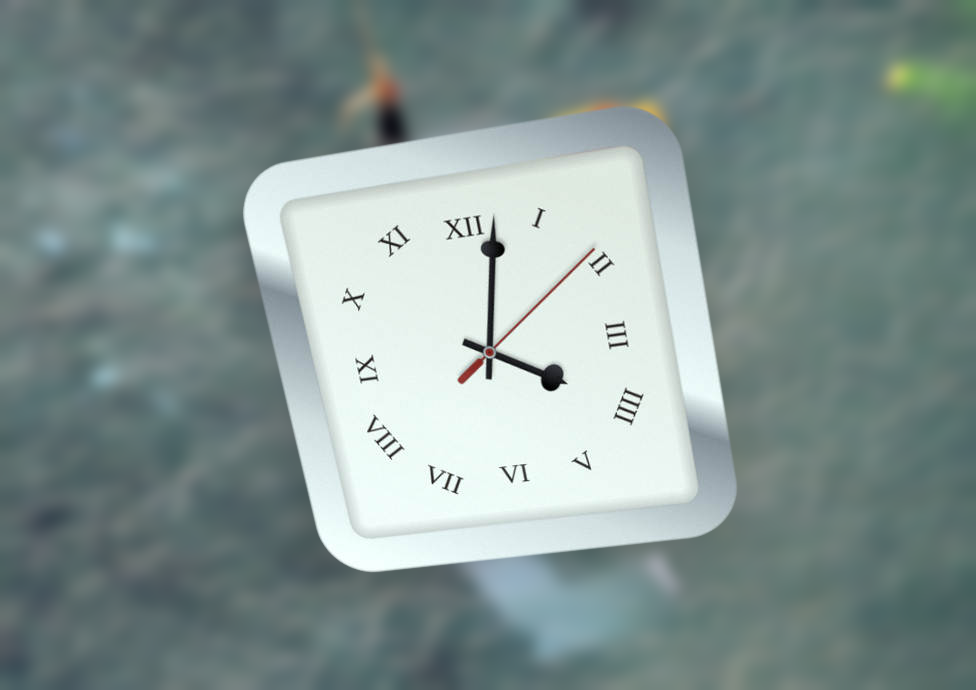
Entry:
4:02:09
